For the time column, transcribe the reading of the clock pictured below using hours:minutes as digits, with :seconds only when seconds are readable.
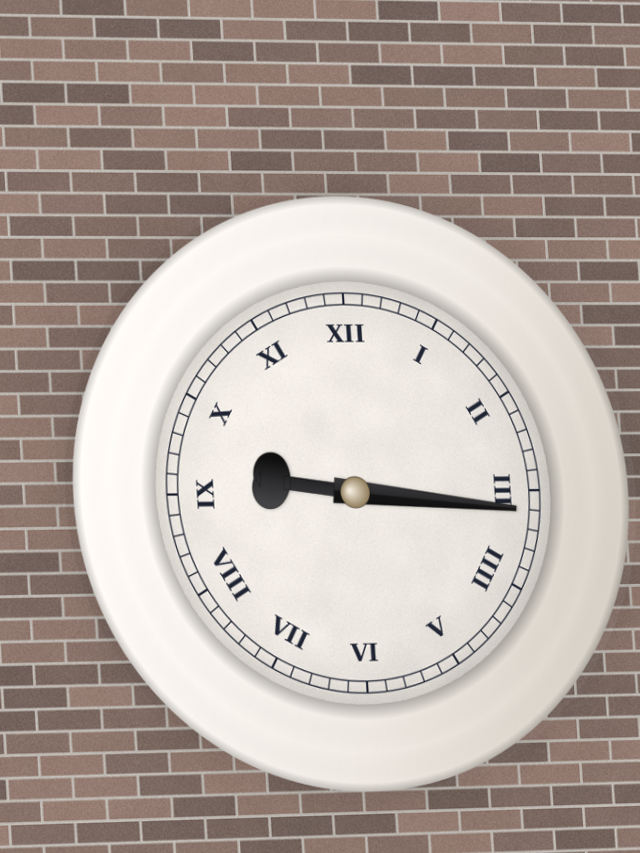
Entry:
9:16
